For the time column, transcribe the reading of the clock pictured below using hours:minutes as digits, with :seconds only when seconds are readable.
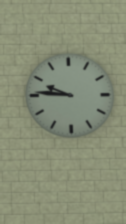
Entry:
9:46
